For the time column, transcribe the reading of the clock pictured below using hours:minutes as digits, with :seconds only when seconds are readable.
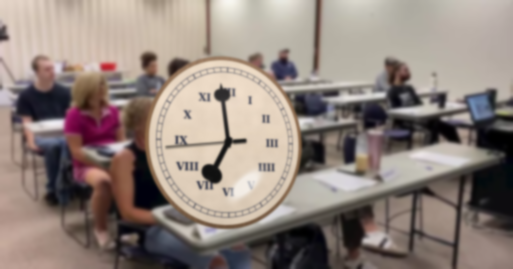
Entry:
6:58:44
